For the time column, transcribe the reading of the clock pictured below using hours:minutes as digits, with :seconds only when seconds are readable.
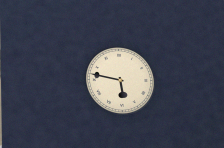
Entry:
5:47
